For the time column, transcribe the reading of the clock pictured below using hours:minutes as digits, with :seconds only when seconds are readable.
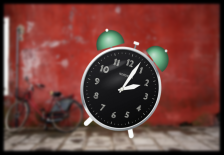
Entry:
2:03
